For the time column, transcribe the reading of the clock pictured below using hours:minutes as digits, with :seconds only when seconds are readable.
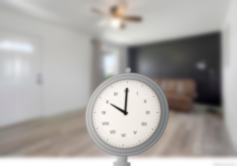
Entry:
10:00
